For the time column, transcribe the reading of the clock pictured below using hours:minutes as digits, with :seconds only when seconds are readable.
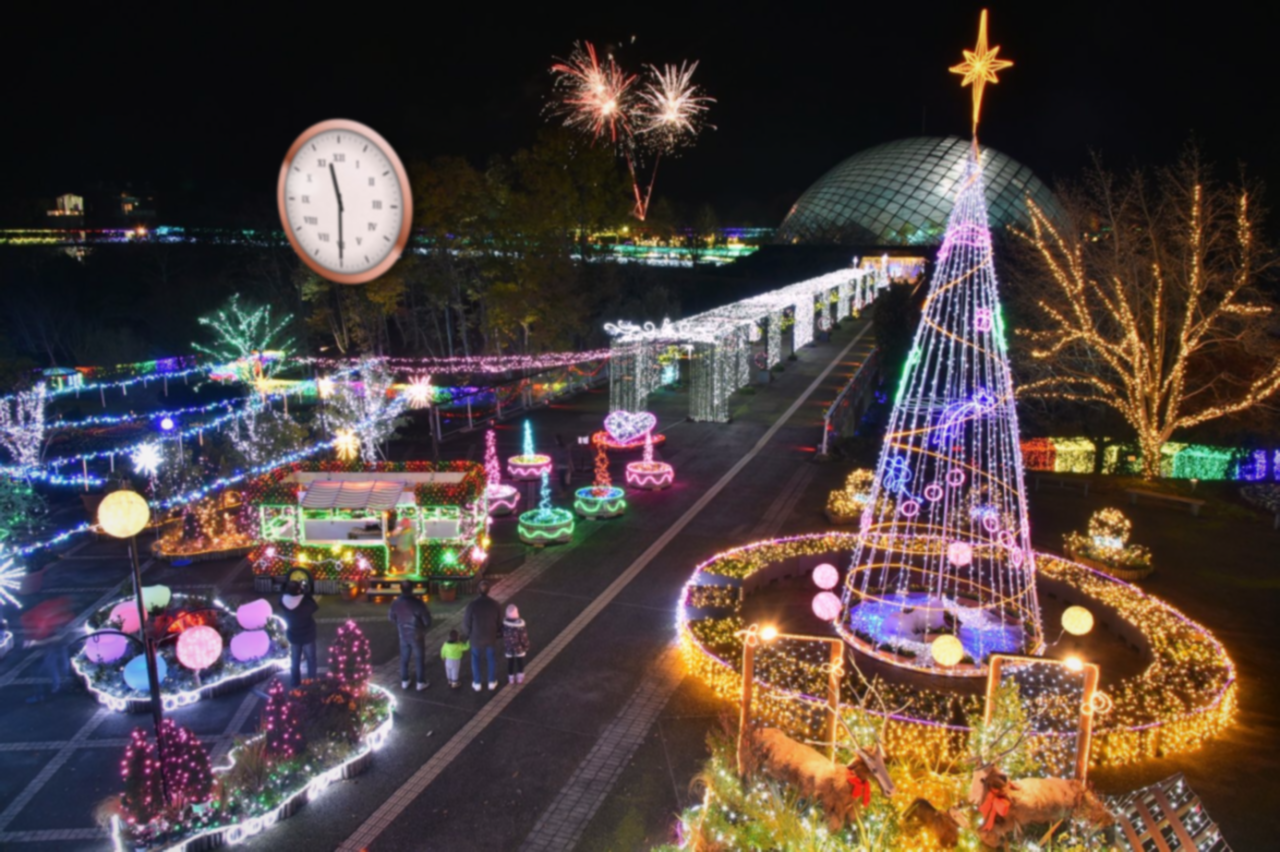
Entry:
11:30
